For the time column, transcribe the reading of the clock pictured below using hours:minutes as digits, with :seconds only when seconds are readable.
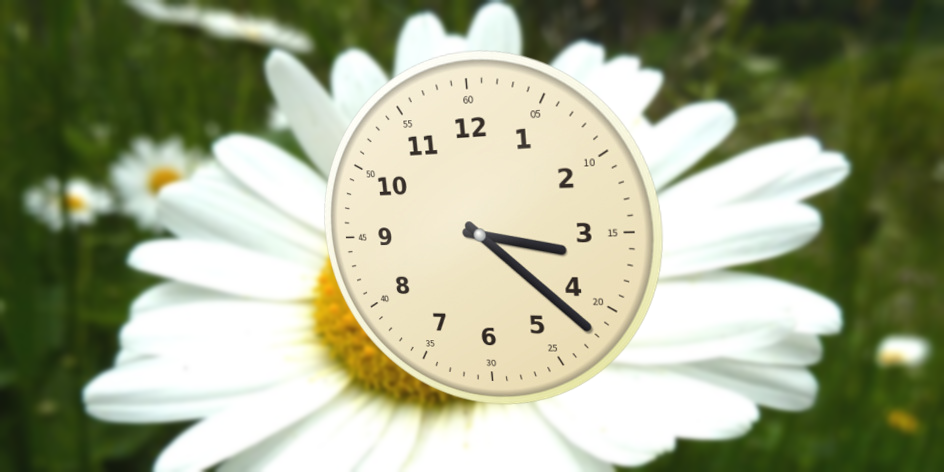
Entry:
3:22
